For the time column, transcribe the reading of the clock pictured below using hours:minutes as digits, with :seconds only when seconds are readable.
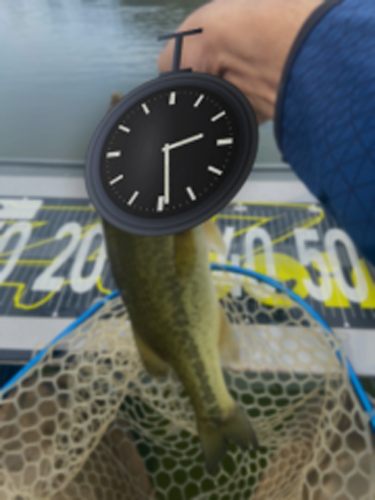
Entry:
2:29
